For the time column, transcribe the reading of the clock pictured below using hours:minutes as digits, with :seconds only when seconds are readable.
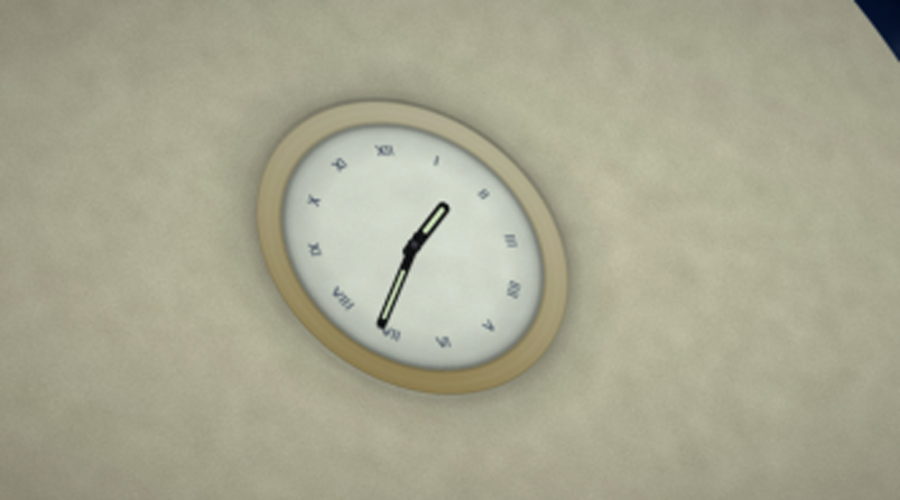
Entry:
1:36
